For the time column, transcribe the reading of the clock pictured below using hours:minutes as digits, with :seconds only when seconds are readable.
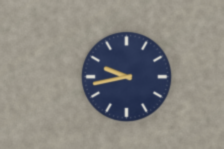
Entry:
9:43
